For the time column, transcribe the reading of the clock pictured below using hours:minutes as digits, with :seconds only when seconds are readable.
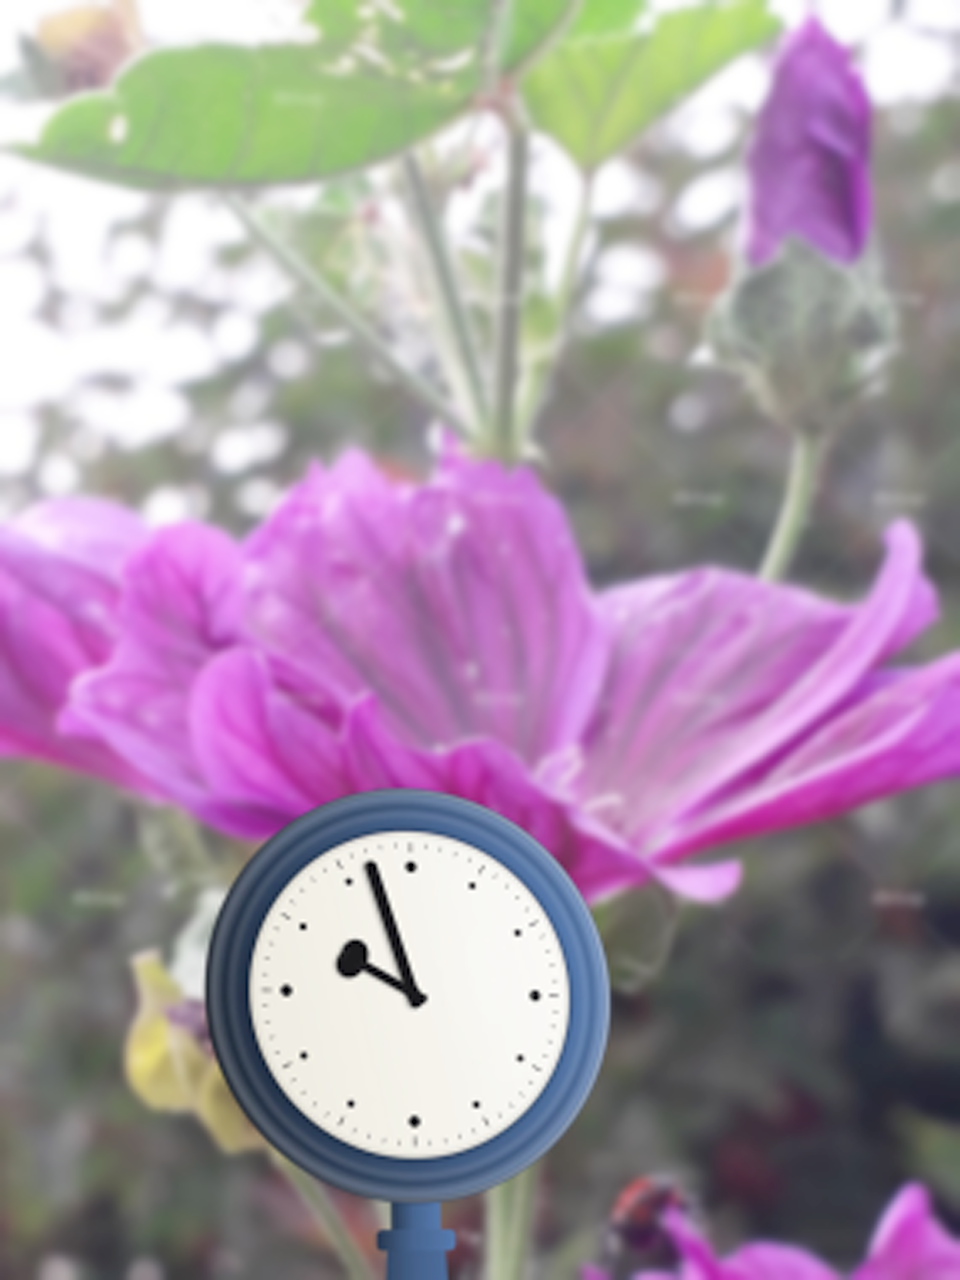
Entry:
9:57
